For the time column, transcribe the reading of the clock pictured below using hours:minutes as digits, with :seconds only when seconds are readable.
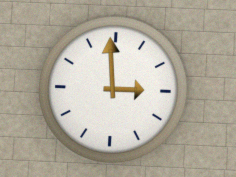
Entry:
2:59
